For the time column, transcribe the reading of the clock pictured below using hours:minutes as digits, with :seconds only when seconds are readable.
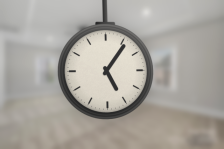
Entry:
5:06
